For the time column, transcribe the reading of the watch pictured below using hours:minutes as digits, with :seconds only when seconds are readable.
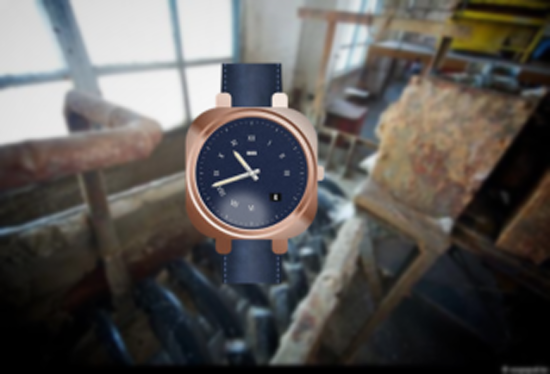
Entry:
10:42
